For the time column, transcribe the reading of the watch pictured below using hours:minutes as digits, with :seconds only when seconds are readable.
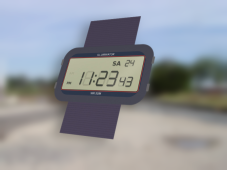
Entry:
11:23:43
